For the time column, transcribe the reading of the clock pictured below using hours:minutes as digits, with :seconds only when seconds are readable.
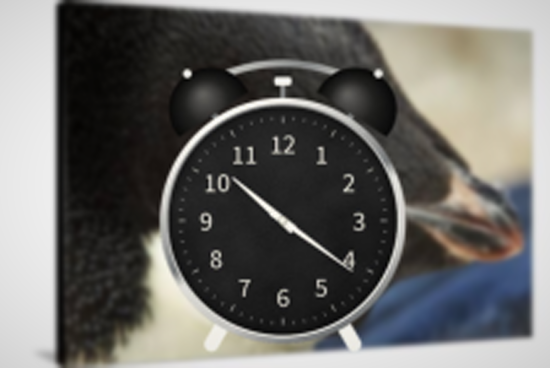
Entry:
10:21
